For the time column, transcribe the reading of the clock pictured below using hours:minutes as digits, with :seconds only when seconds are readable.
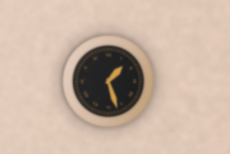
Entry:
1:27
